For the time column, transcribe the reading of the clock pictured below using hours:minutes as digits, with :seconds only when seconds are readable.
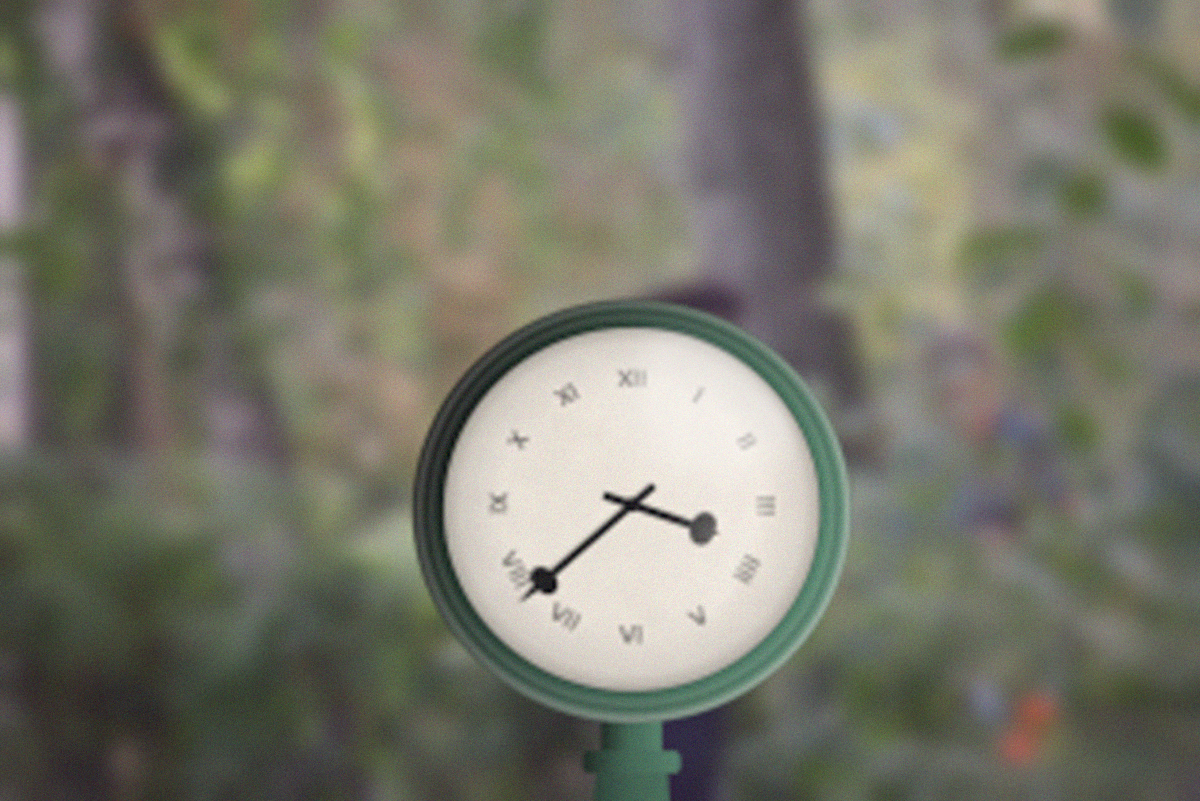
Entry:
3:38
